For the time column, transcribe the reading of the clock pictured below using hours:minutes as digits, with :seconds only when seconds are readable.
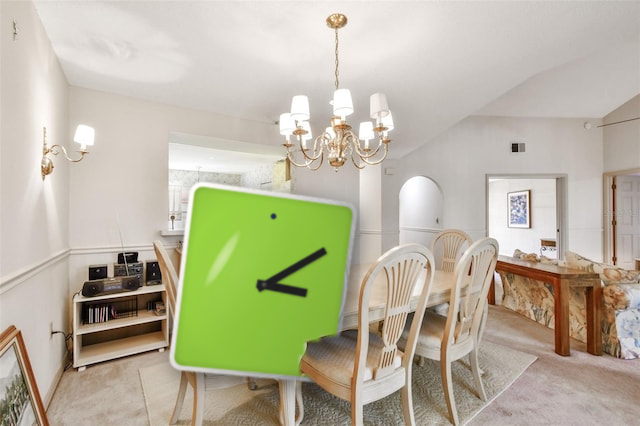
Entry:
3:09
